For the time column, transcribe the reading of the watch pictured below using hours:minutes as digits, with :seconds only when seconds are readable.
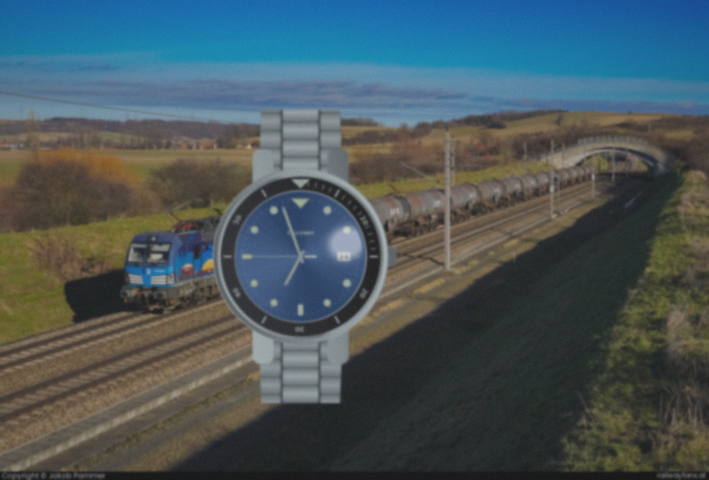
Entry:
6:56:45
